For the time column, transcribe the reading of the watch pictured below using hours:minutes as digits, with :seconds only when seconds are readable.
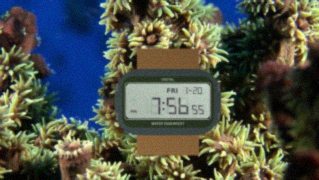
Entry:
7:56
